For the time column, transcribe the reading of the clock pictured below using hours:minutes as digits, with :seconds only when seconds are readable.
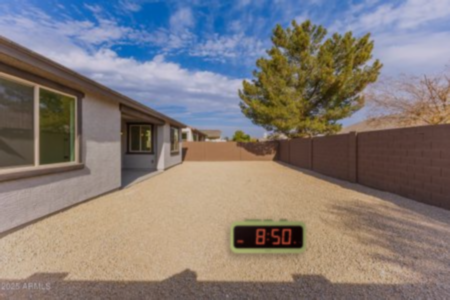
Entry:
8:50
